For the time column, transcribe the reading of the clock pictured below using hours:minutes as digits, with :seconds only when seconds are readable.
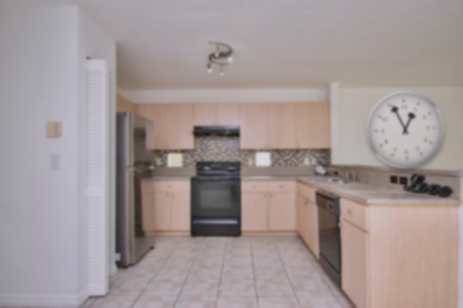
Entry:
12:56
